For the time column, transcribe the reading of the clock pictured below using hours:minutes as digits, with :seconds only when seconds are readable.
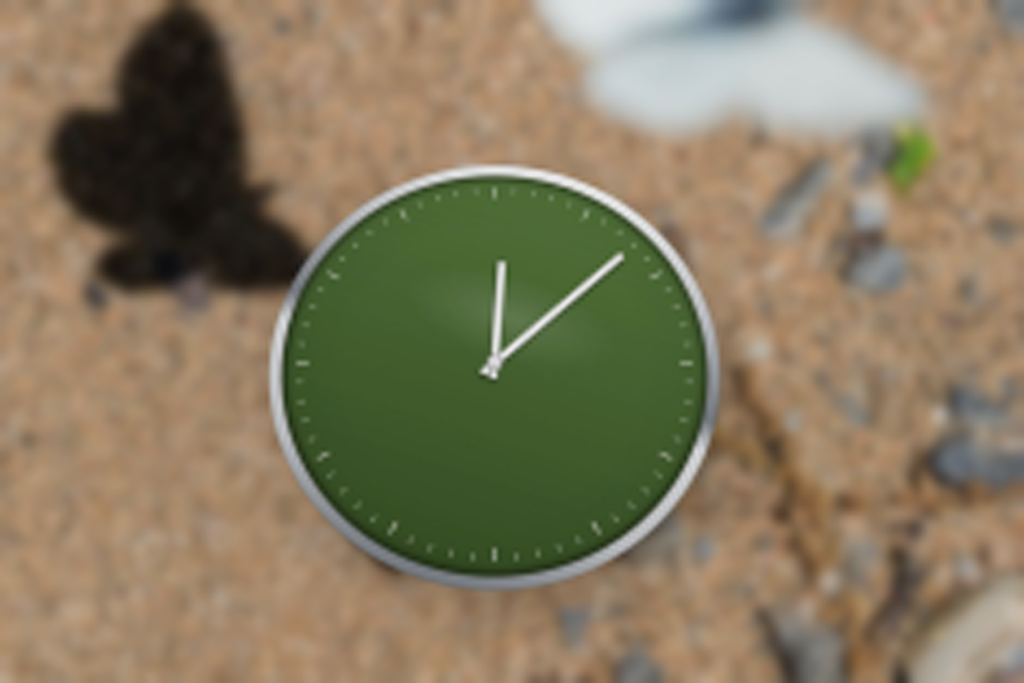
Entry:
12:08
